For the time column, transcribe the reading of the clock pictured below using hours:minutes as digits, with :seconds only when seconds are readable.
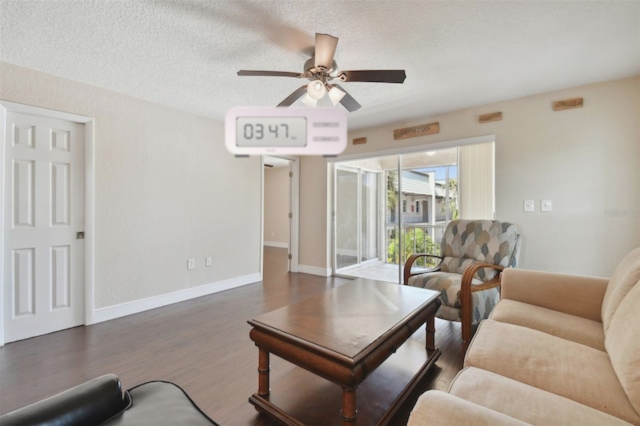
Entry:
3:47
